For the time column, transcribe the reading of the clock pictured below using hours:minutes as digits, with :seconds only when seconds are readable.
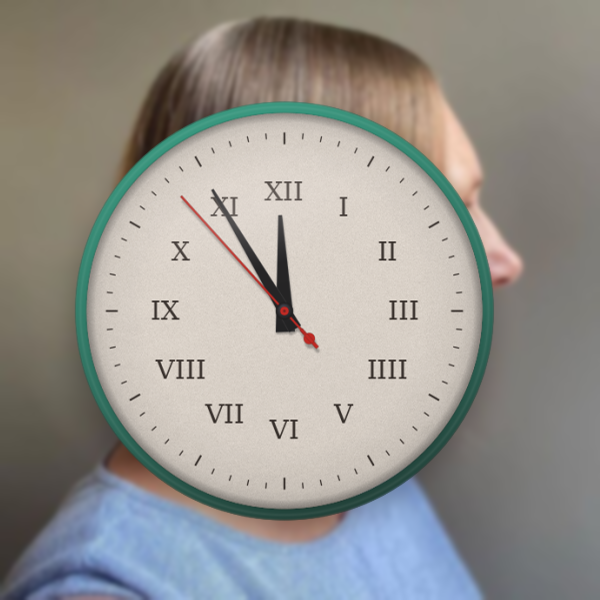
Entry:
11:54:53
